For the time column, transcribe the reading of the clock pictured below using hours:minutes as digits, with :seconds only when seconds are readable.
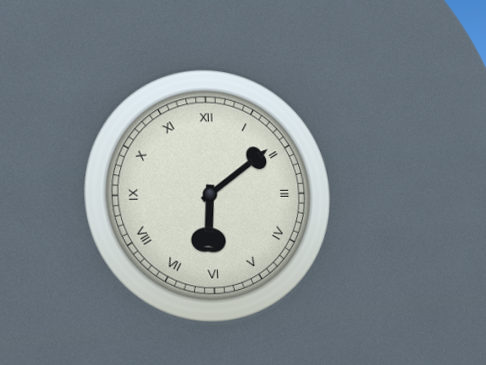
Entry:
6:09
